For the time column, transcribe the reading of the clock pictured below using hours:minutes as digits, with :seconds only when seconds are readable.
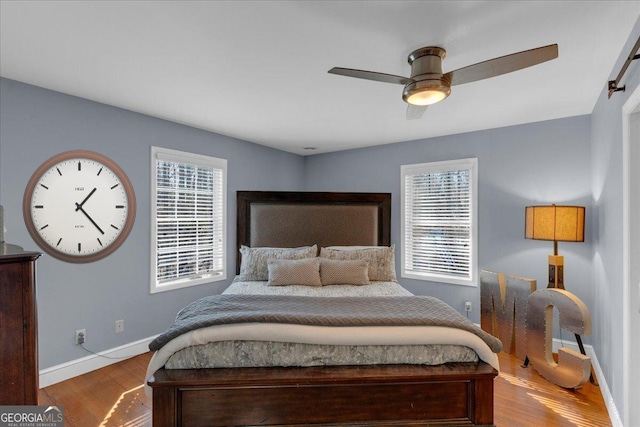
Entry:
1:23
